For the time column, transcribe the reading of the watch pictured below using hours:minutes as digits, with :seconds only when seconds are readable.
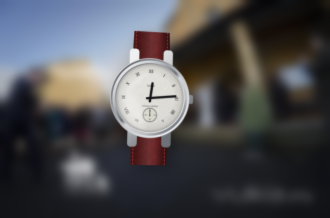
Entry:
12:14
